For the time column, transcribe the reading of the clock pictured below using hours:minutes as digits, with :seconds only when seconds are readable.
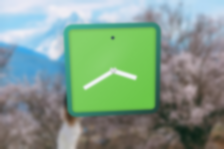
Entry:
3:40
